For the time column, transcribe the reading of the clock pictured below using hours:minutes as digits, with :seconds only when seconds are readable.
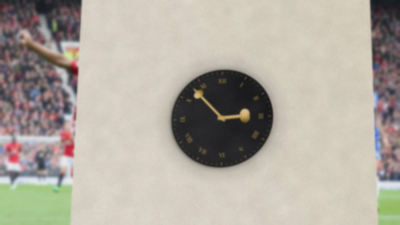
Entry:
2:53
